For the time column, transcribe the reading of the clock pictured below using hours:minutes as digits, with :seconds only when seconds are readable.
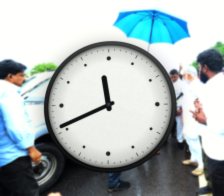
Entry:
11:41
